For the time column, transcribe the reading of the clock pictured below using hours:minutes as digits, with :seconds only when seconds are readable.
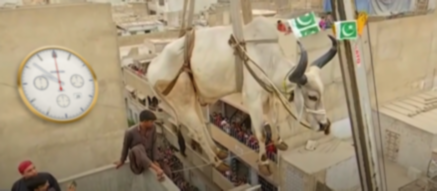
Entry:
9:52
